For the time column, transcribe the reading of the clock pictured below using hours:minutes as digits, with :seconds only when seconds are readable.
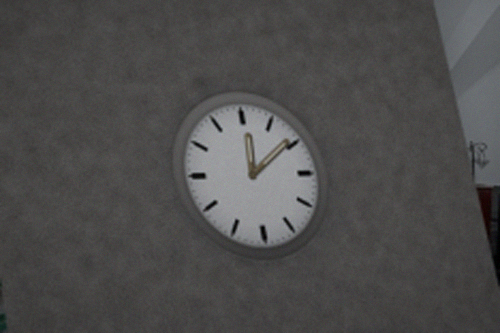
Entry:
12:09
